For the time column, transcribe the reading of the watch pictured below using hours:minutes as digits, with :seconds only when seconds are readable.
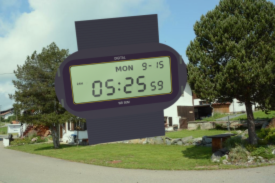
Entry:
5:25:59
